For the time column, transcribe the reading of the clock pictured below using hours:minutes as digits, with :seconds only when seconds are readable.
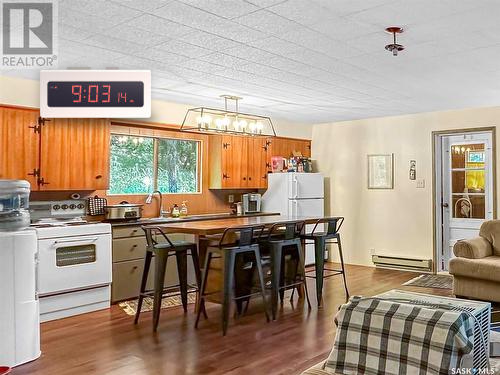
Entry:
9:03:14
